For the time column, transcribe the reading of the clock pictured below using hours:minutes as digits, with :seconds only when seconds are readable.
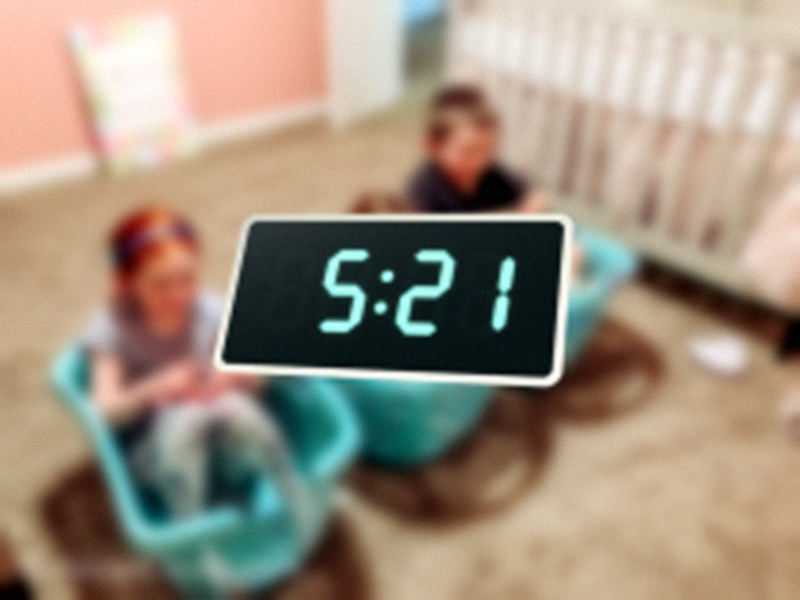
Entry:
5:21
